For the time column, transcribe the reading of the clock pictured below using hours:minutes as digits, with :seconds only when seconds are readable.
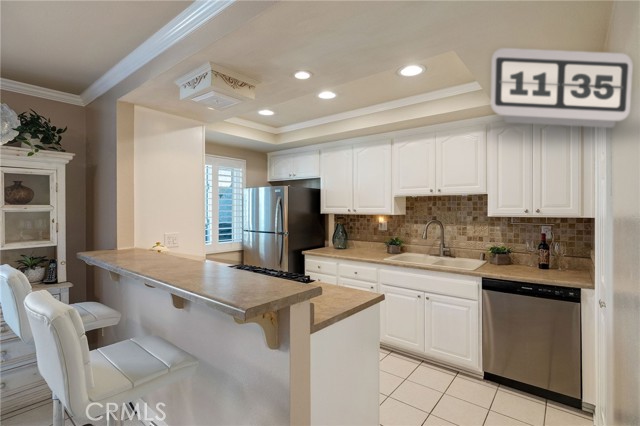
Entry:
11:35
